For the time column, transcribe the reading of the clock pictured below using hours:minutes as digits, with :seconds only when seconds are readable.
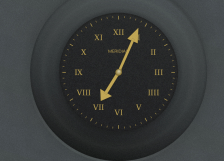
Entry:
7:04
